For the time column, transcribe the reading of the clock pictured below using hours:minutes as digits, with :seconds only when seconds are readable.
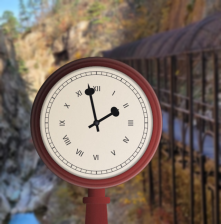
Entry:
1:58
